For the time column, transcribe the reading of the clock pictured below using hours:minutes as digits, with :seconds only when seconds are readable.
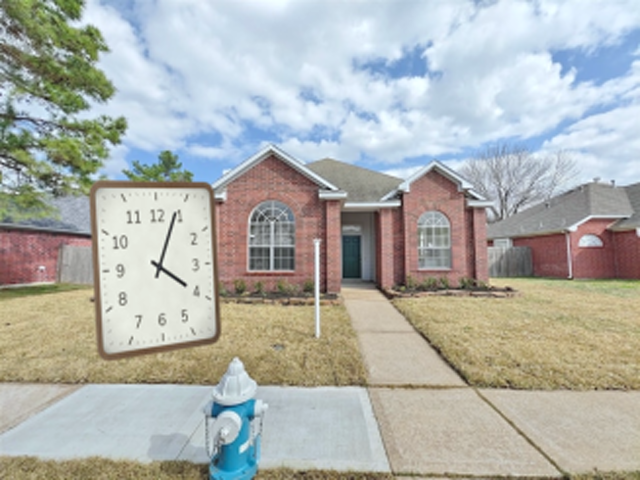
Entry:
4:04
